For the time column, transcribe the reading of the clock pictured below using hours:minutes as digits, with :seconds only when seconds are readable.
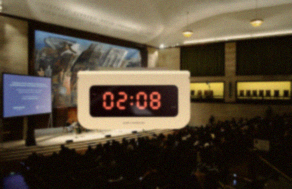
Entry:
2:08
